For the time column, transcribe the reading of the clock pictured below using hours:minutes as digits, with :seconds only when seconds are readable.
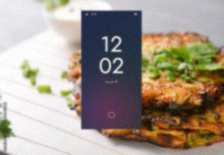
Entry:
12:02
